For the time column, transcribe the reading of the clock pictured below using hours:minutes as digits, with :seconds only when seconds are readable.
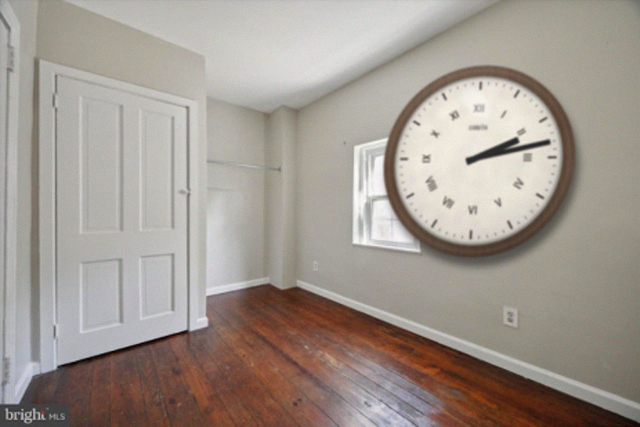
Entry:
2:13
